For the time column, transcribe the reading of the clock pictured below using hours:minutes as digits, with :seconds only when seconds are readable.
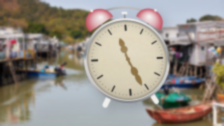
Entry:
11:26
